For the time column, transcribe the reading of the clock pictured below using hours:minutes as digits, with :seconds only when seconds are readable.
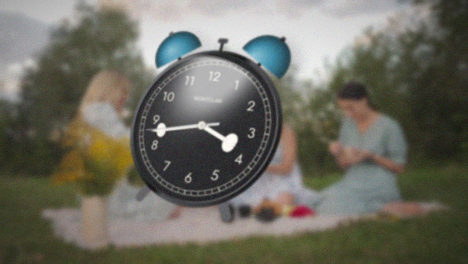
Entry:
3:42:43
